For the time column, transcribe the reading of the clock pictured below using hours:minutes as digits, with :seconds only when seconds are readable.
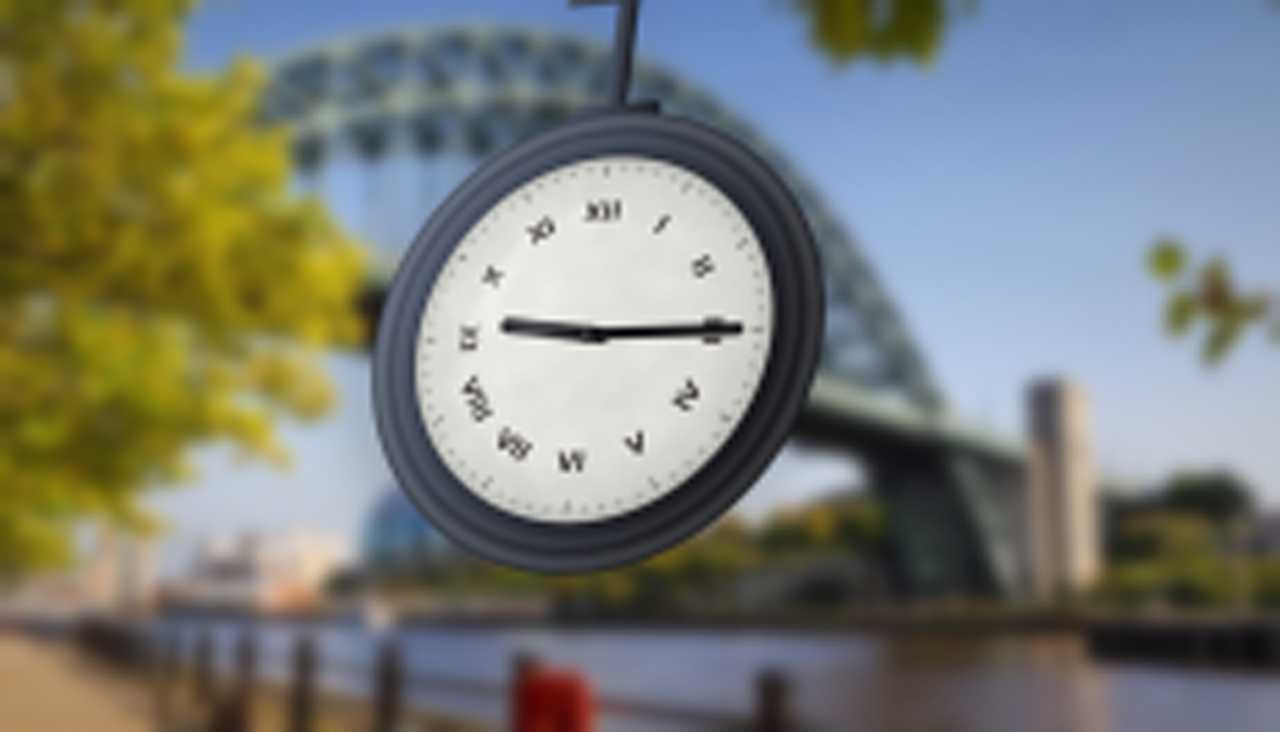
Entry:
9:15
